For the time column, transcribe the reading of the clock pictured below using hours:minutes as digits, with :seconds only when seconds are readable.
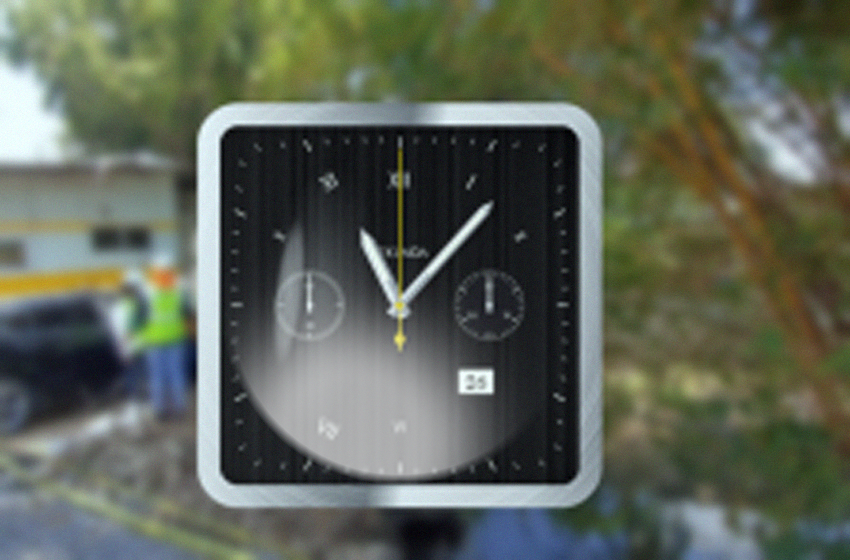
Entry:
11:07
